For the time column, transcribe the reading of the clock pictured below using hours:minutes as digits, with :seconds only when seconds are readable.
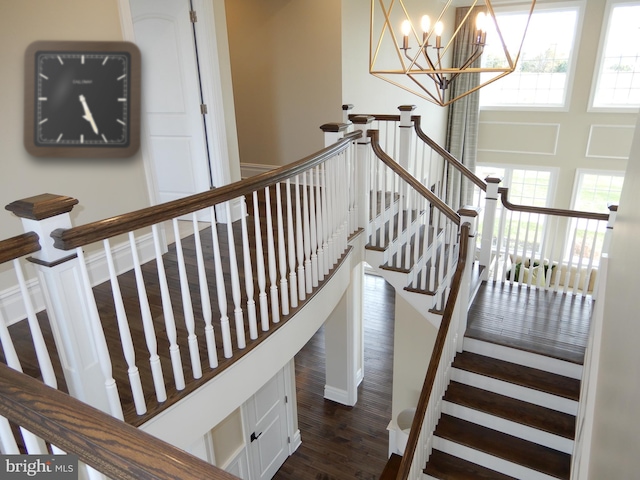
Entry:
5:26
